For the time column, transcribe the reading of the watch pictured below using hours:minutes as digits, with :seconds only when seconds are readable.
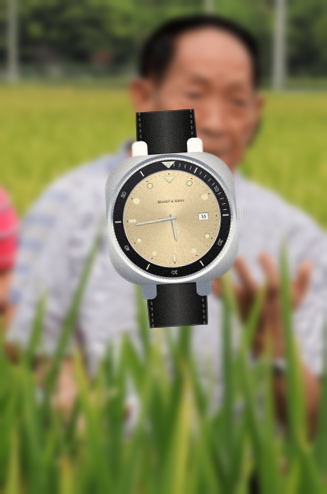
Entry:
5:44
